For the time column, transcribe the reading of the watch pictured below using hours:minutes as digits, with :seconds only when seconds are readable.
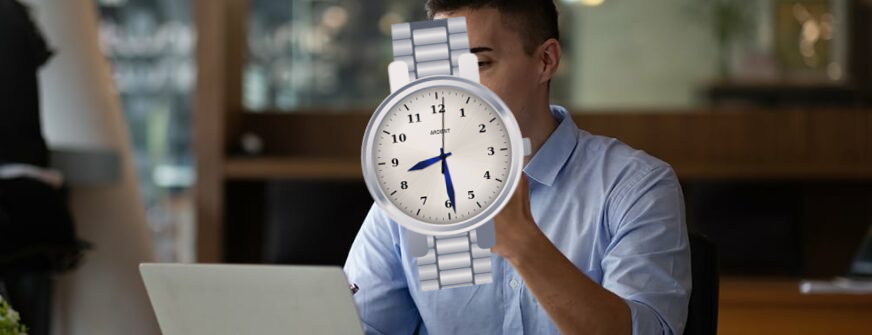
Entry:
8:29:01
